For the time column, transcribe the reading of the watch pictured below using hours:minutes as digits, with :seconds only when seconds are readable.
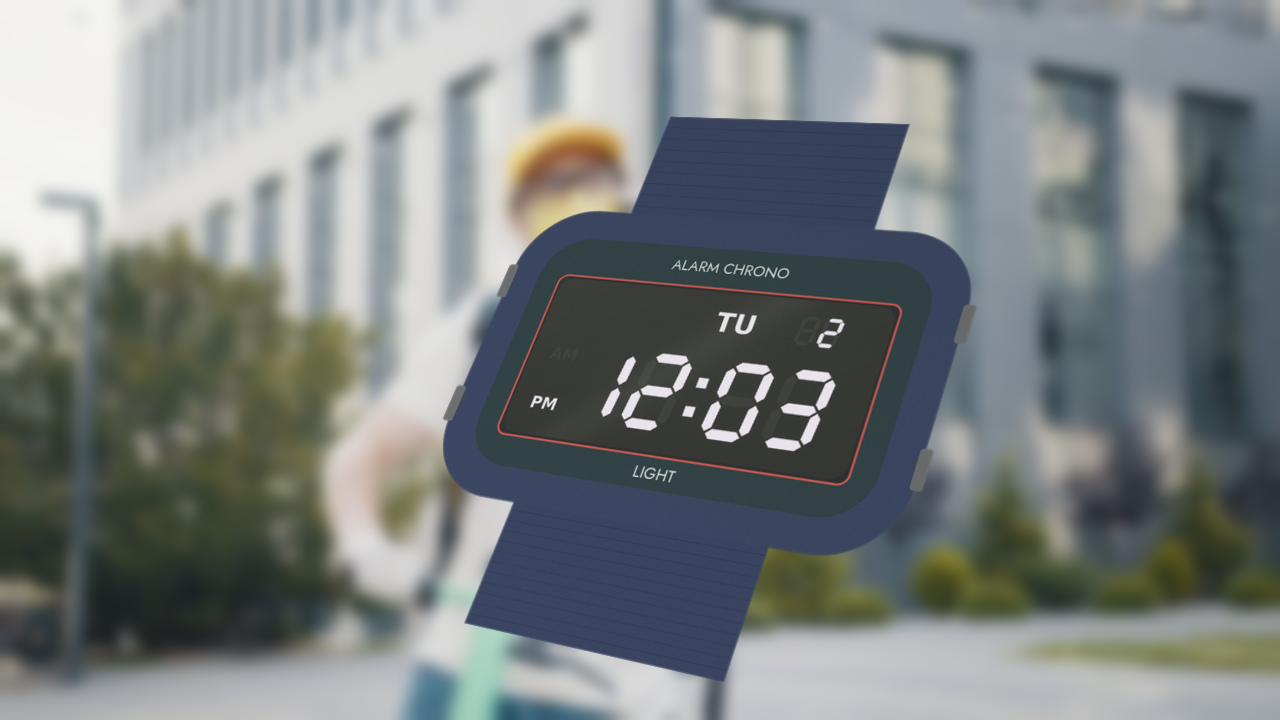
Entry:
12:03
